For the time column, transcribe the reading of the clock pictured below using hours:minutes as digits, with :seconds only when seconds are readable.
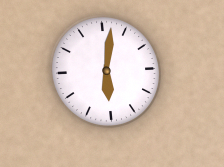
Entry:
6:02
